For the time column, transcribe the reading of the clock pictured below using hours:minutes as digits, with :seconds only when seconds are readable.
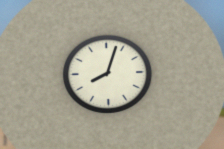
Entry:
8:03
